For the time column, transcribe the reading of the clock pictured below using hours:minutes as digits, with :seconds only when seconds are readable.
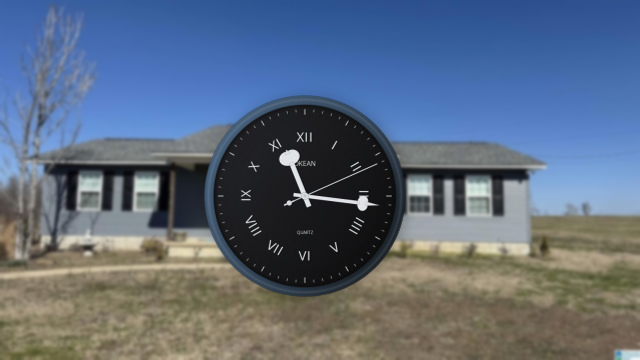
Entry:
11:16:11
